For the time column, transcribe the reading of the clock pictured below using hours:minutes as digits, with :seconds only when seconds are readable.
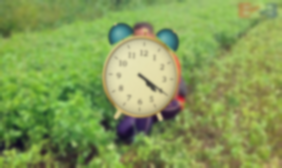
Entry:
4:20
